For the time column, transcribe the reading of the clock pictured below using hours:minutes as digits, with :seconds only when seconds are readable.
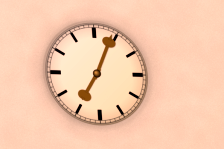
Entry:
7:04
